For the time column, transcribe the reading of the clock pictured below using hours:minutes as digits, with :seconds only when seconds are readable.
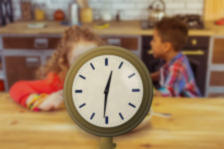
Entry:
12:31
